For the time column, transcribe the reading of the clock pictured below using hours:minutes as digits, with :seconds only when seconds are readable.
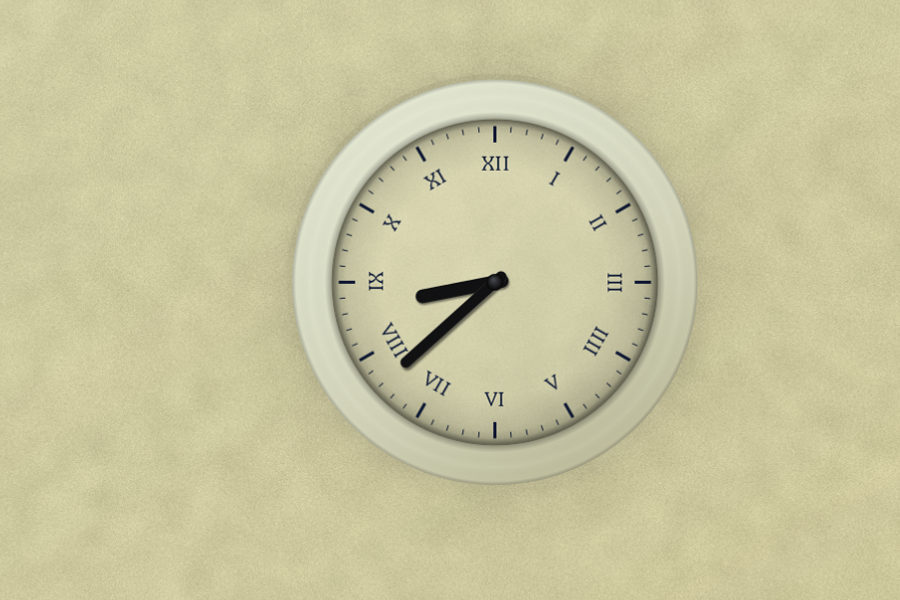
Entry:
8:38
